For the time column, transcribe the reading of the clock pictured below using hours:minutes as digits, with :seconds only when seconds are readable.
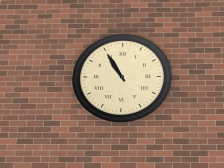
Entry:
10:55
